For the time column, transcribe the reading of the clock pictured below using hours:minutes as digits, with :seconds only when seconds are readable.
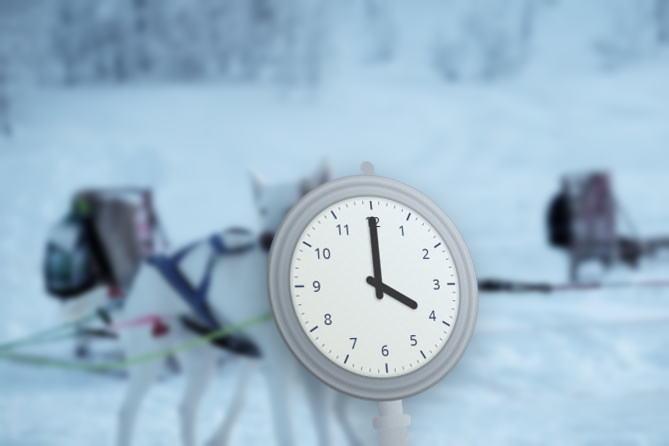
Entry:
4:00
